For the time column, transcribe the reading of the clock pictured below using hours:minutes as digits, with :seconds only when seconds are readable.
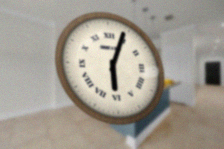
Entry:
6:04
